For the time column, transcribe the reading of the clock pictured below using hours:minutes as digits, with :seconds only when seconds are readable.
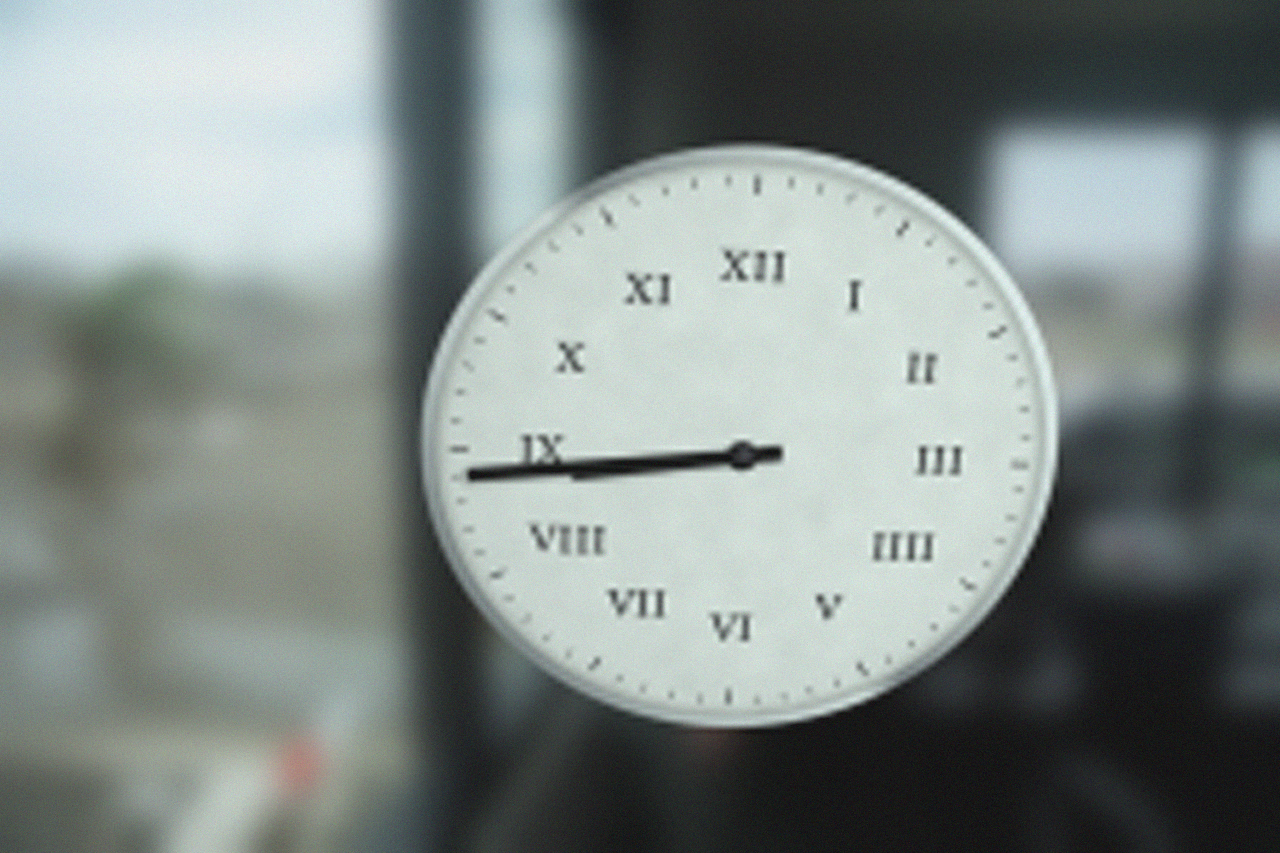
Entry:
8:44
